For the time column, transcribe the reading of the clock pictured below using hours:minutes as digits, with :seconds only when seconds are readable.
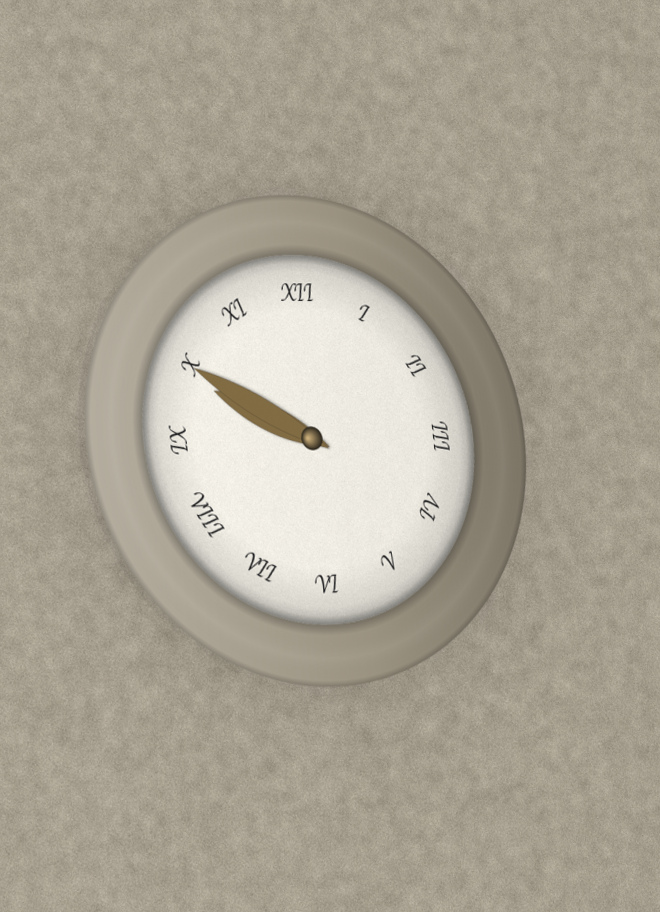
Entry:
9:50
